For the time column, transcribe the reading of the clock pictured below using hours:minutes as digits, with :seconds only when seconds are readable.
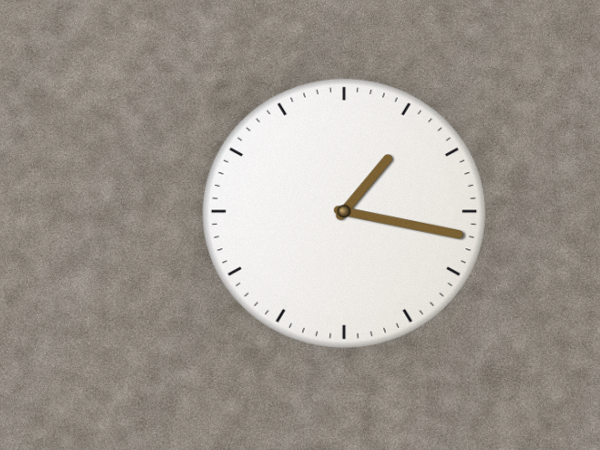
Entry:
1:17
